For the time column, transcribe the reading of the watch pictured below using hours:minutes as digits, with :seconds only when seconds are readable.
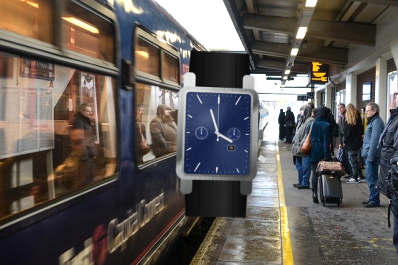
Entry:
3:57
